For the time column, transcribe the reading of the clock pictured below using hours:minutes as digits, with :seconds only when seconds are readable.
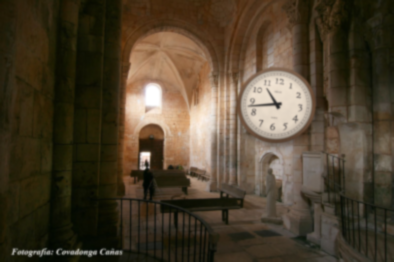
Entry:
10:43
